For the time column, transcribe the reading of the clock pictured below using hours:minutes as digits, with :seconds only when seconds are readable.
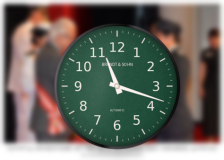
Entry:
11:18
